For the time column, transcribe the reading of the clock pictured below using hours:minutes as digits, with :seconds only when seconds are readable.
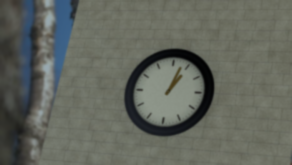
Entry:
1:03
